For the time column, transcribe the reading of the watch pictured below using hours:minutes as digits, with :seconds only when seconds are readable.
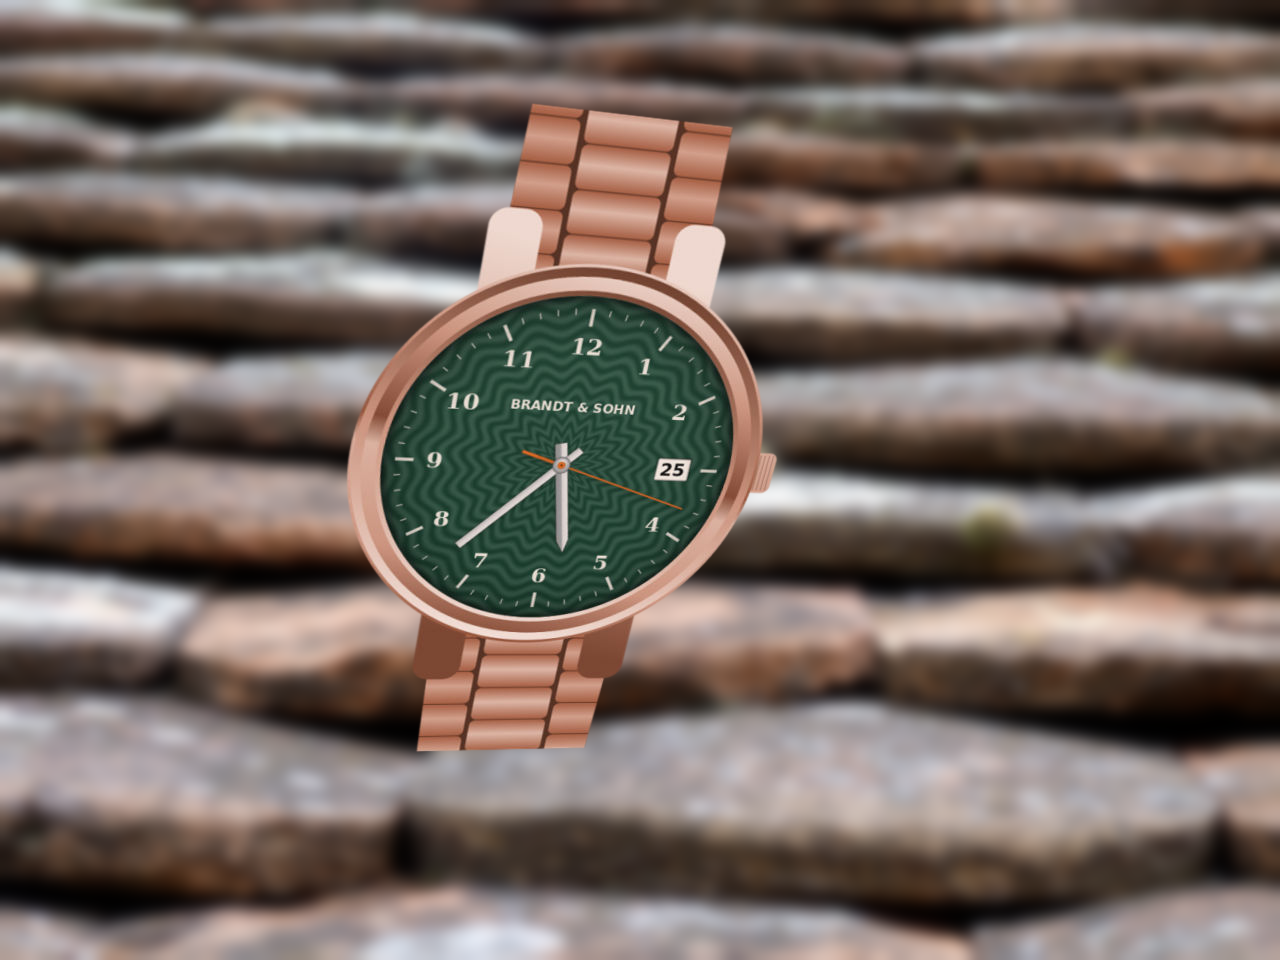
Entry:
5:37:18
